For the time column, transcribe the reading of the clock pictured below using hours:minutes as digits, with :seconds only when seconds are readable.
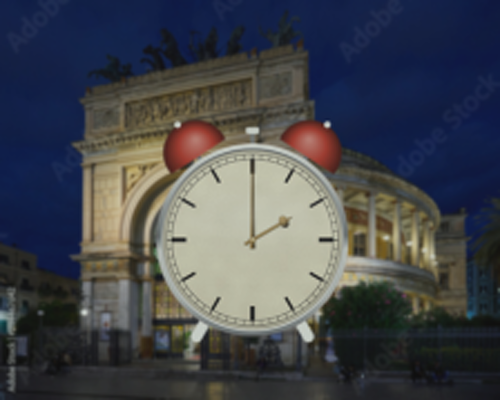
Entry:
2:00
